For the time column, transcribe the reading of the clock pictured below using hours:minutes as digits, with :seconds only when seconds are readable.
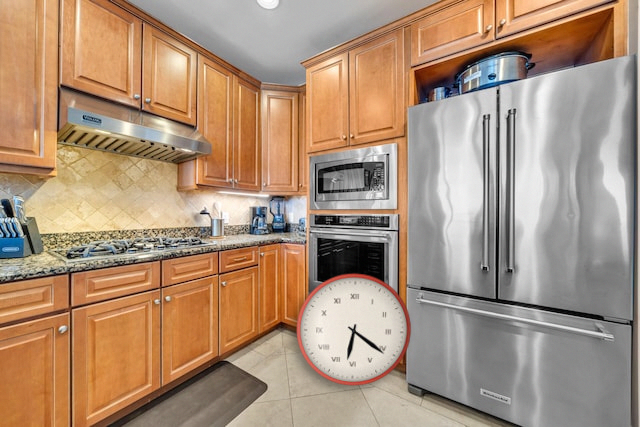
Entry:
6:21
